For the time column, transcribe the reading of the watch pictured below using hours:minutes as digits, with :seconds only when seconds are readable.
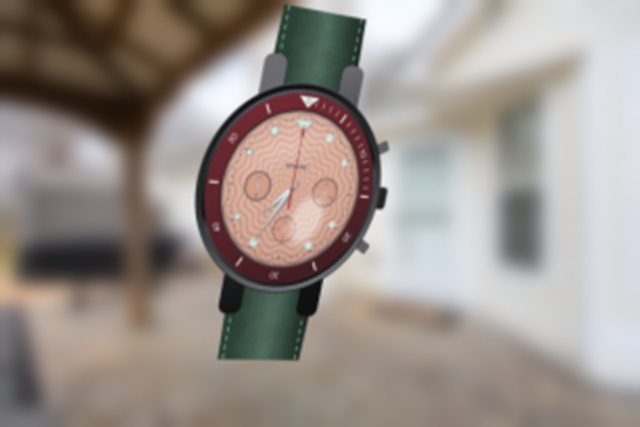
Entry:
7:35
